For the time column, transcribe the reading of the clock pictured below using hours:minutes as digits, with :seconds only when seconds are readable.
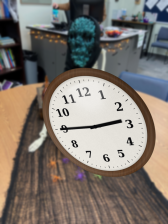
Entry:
2:45
